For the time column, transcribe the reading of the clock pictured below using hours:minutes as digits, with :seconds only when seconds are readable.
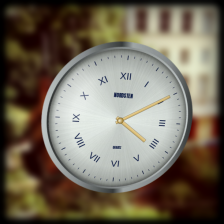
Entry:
4:10
